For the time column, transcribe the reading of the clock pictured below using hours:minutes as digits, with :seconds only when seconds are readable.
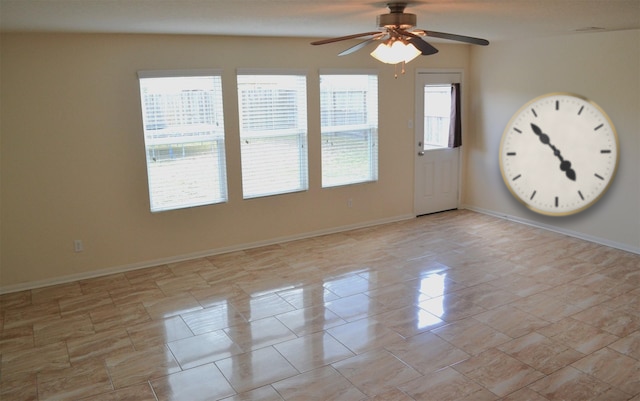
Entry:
4:53
